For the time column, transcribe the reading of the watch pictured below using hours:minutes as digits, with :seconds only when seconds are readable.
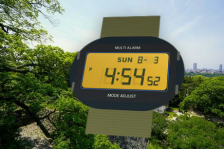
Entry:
4:54:52
